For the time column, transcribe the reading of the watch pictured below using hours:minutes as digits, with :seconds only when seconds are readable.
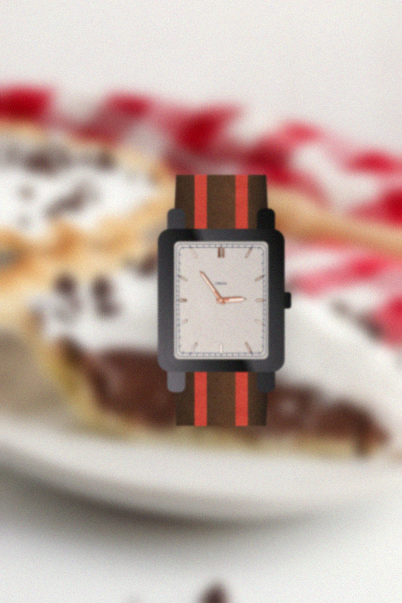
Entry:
2:54
